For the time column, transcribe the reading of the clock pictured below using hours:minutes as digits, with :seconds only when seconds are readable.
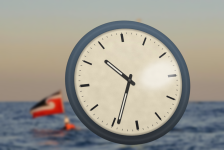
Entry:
10:34
